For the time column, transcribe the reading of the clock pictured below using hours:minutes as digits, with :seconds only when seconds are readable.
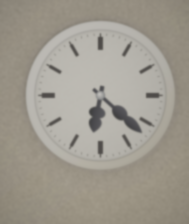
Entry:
6:22
